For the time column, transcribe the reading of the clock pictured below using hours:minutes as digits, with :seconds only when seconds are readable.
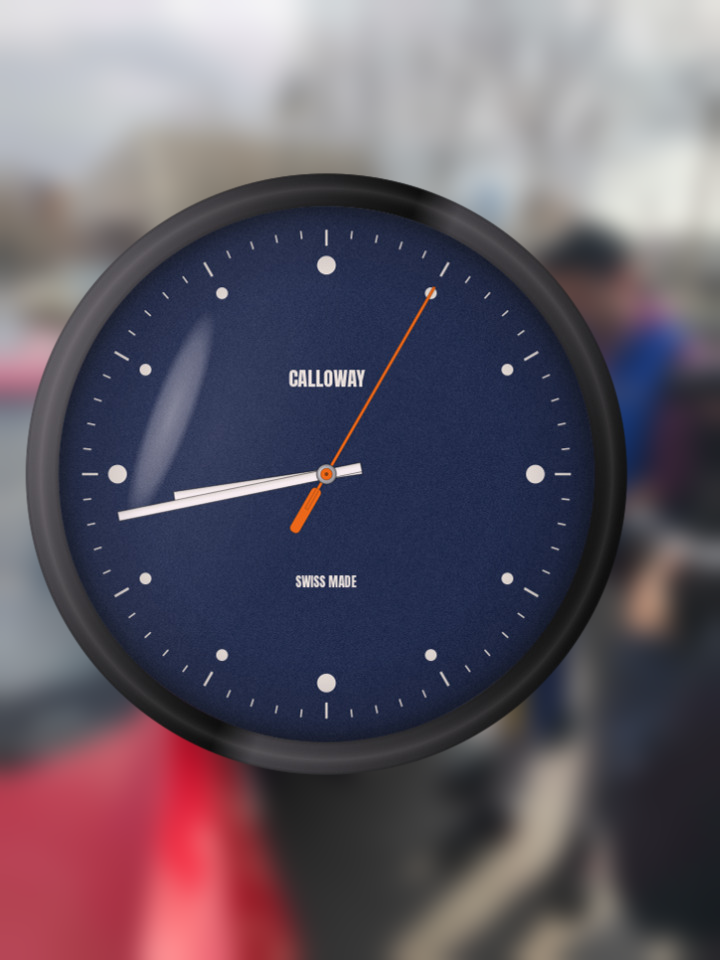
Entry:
8:43:05
